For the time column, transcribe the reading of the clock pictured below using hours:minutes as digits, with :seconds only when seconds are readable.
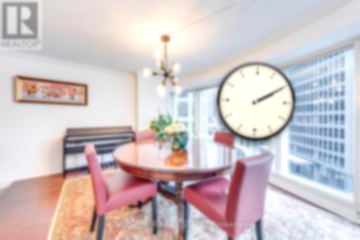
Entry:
2:10
